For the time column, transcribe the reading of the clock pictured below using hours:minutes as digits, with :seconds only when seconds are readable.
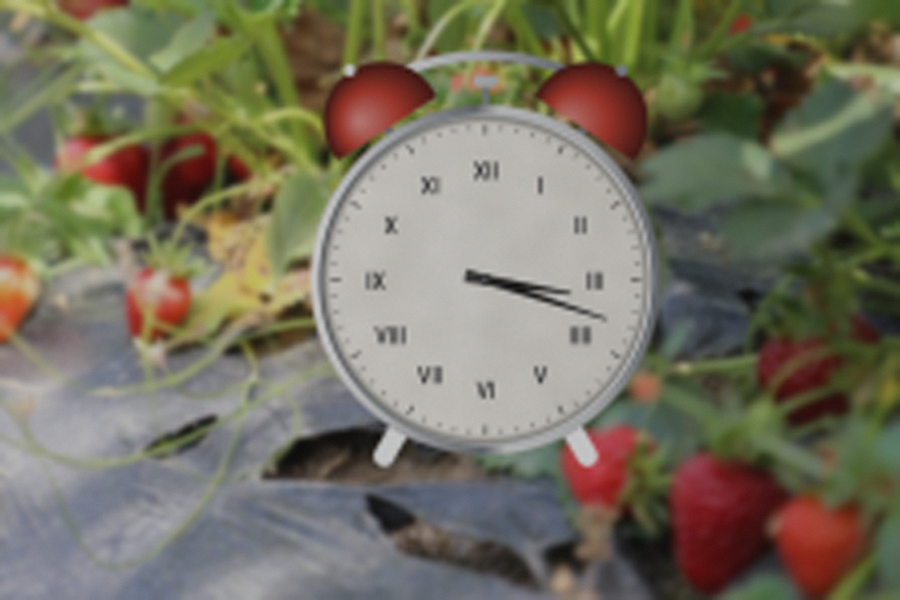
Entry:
3:18
